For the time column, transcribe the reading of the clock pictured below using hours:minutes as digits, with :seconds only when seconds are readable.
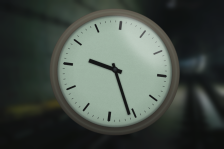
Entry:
9:26
